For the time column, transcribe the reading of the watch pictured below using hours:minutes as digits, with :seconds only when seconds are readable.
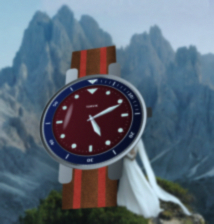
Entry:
5:11
